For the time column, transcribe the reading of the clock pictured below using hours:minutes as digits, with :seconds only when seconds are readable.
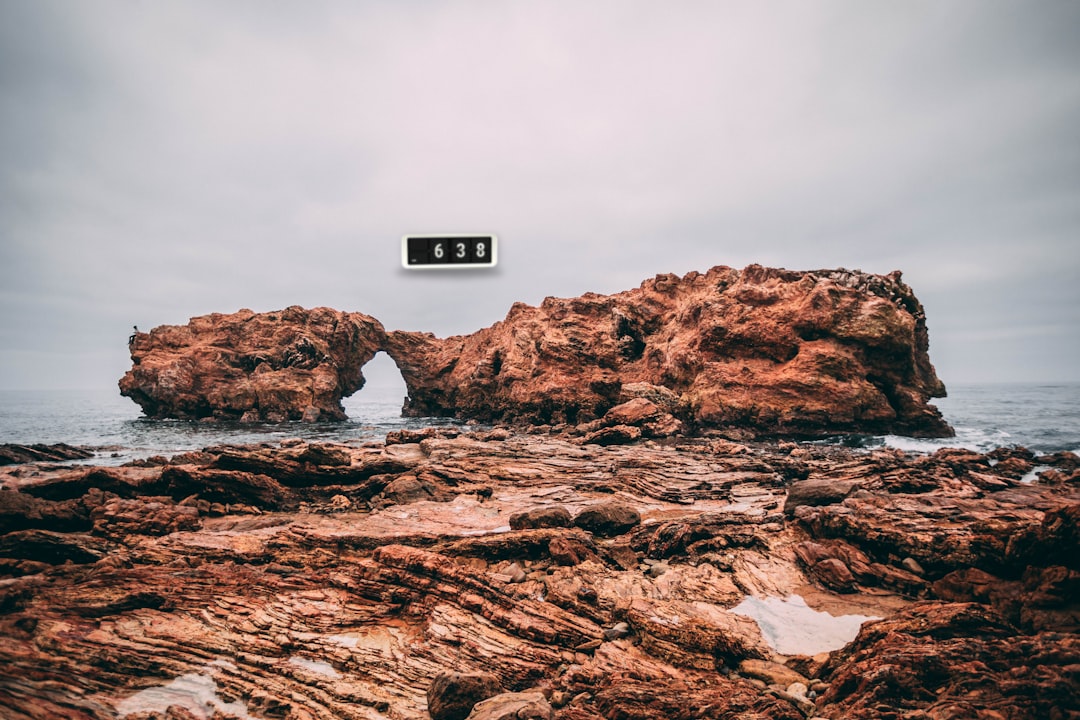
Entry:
6:38
